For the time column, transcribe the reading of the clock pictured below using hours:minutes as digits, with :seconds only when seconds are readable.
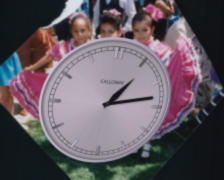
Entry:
1:13
